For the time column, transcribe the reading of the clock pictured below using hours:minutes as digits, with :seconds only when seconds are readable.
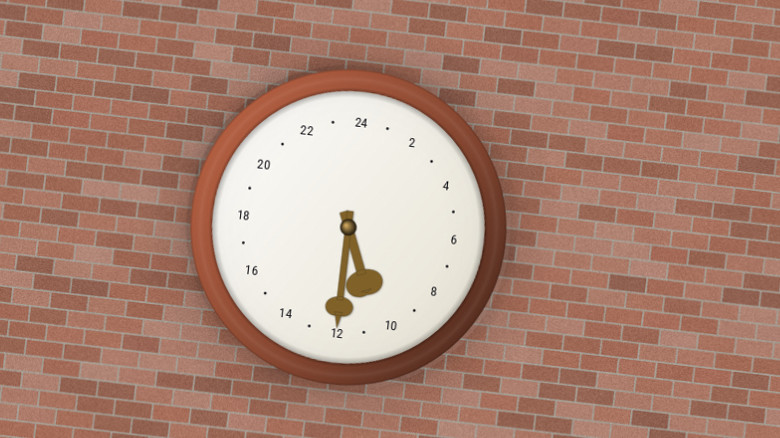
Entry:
10:30
